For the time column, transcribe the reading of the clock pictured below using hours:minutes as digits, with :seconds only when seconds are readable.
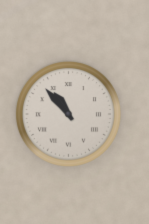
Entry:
10:53
